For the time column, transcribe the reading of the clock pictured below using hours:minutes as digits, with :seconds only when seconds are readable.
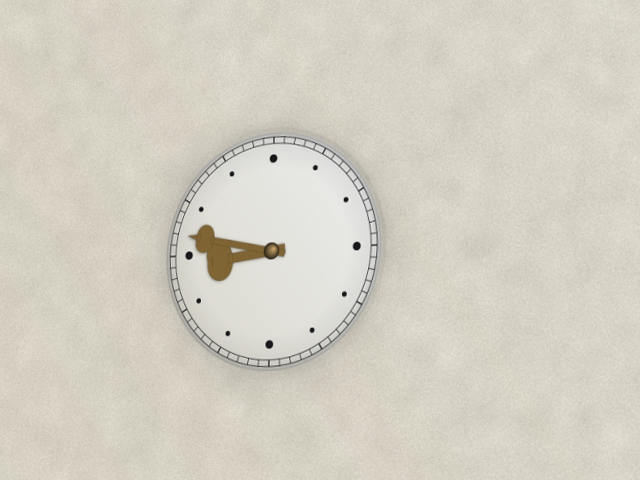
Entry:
8:47
